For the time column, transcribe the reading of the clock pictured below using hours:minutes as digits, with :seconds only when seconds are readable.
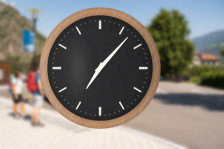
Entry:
7:07
